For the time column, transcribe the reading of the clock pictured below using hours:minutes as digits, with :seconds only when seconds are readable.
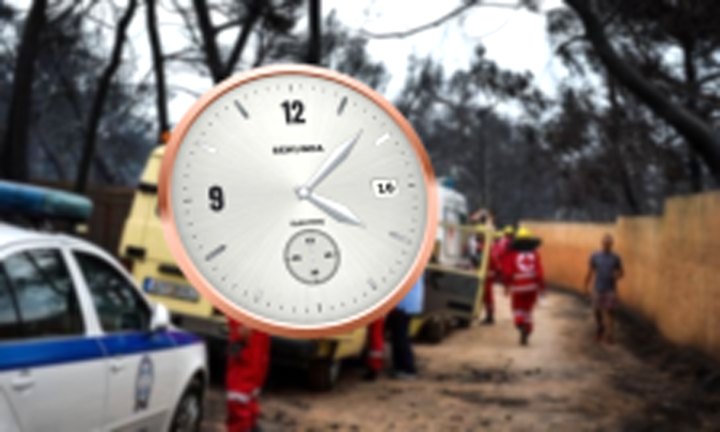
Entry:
4:08
